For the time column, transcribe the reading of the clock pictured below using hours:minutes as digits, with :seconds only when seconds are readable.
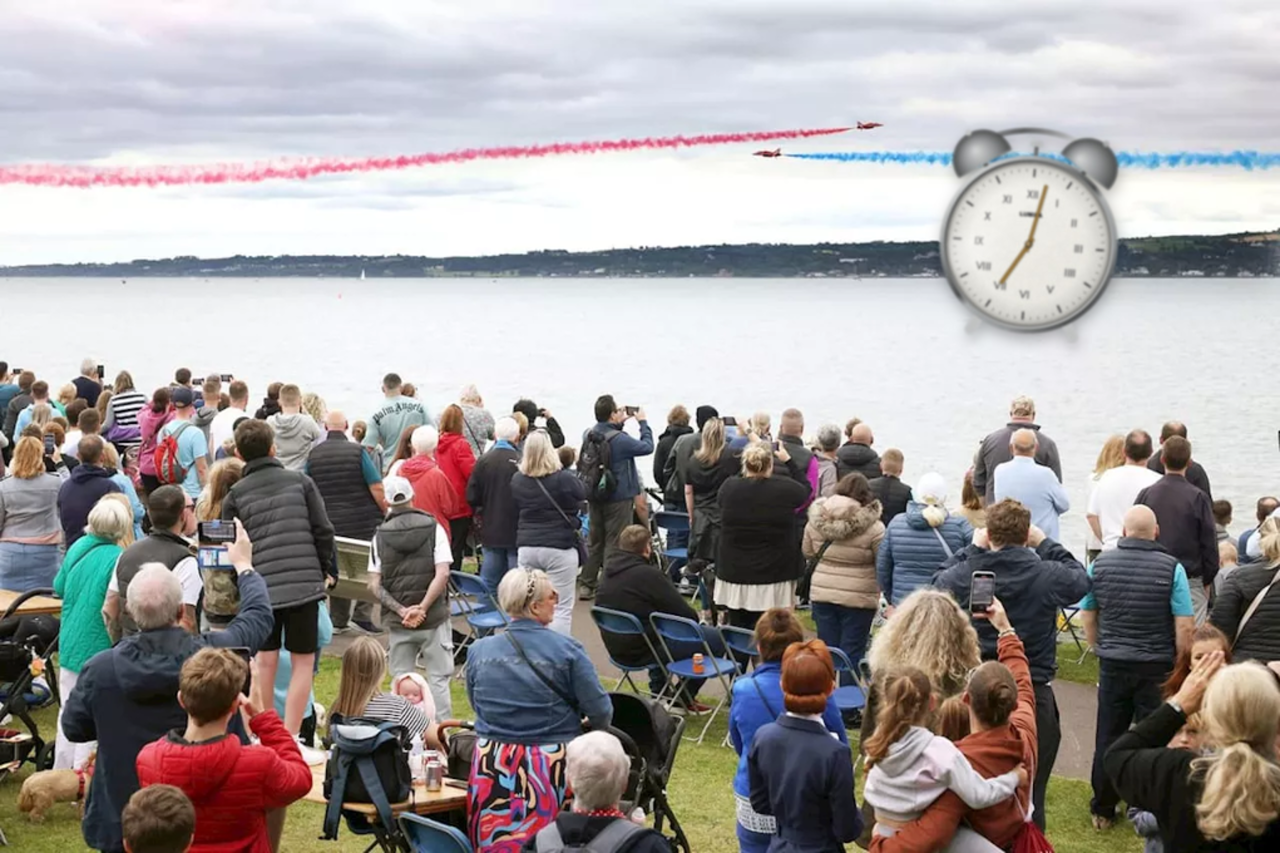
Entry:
7:02
